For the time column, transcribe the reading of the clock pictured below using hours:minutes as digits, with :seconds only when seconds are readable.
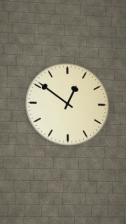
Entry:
12:51
